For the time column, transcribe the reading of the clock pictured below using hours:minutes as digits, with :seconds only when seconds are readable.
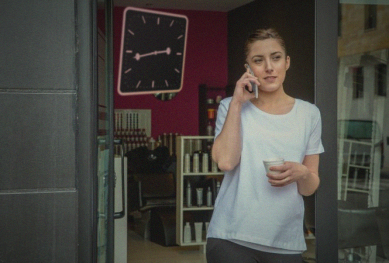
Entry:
2:43
